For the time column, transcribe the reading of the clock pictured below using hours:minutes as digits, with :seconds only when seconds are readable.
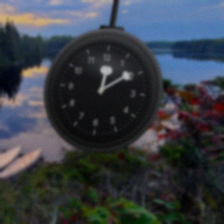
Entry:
12:09
